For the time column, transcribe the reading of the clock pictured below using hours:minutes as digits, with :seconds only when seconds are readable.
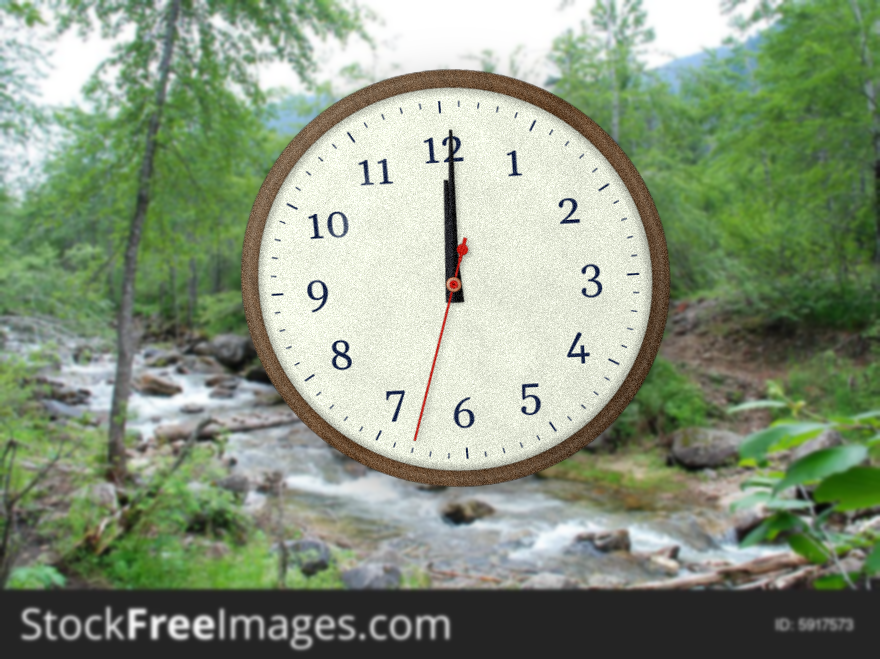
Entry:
12:00:33
